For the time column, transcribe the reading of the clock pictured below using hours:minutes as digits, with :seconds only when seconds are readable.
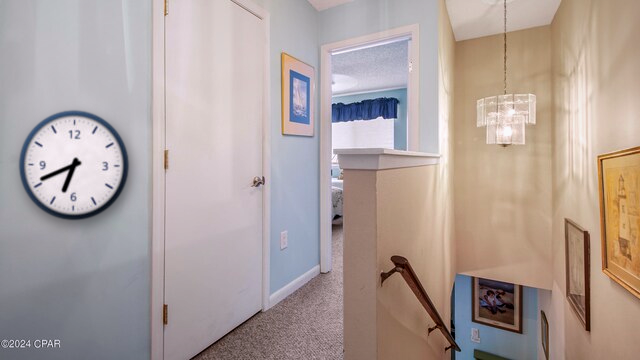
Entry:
6:41
